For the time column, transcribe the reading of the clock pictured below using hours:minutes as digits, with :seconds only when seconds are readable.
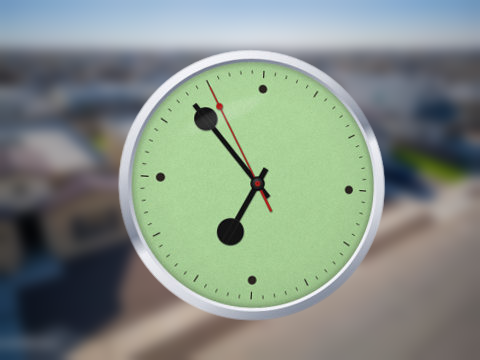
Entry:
6:52:55
